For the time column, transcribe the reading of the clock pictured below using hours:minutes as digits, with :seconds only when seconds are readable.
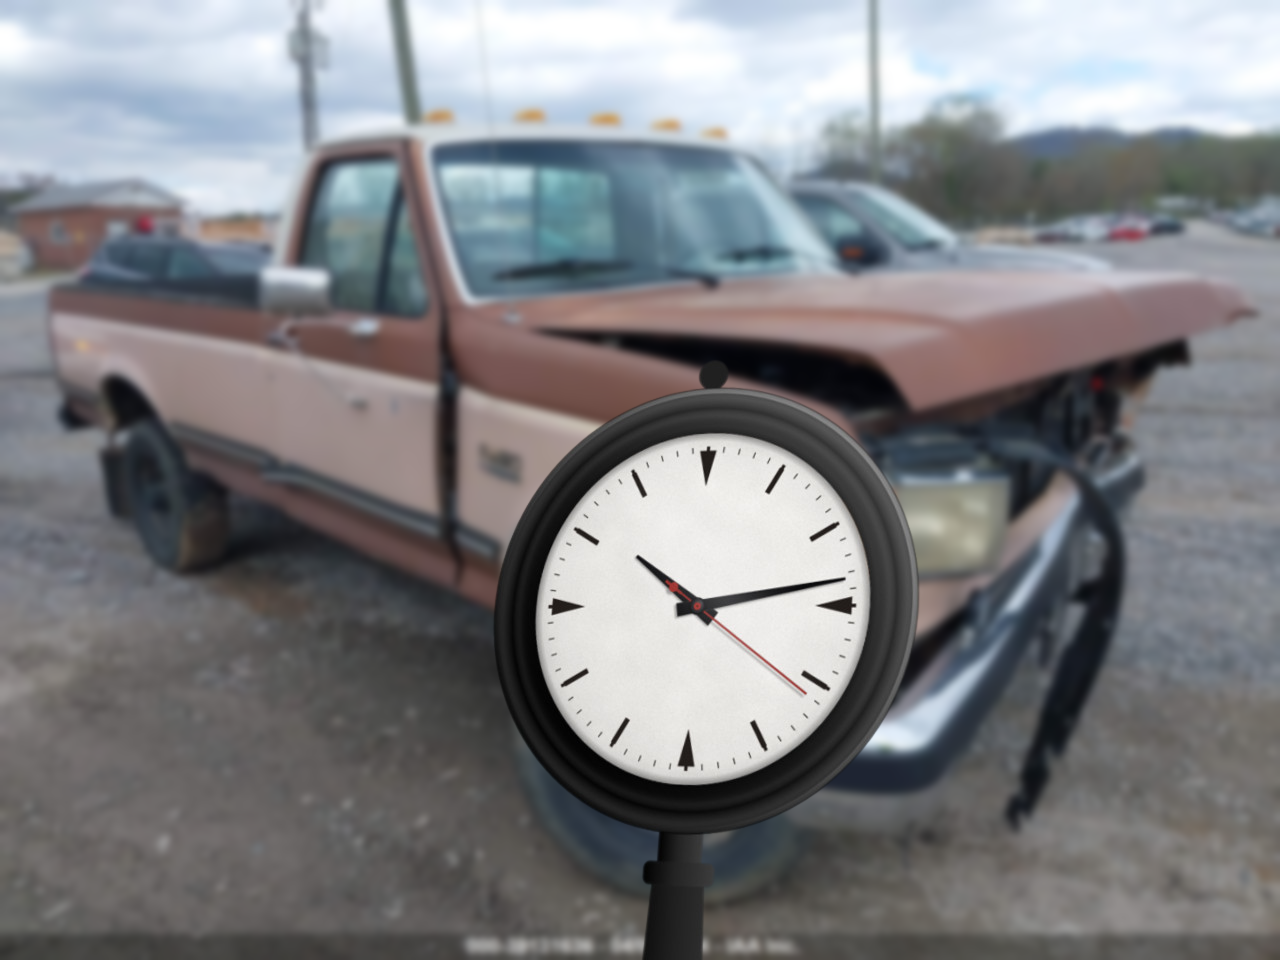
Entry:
10:13:21
